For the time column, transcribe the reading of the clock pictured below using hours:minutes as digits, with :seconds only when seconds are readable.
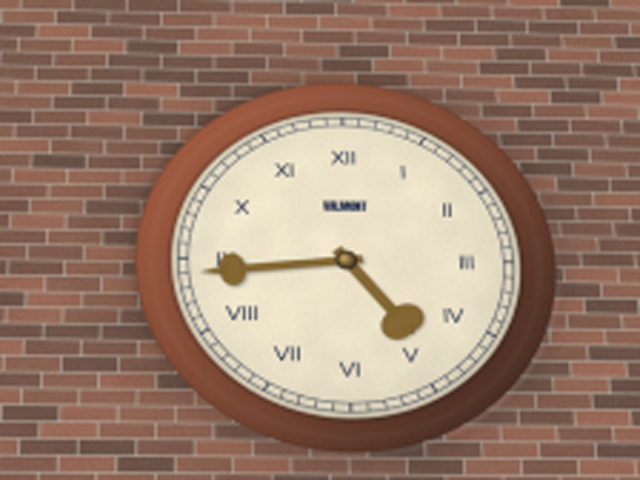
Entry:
4:44
